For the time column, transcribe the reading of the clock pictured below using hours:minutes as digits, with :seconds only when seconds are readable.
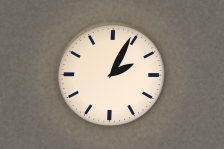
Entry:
2:04
